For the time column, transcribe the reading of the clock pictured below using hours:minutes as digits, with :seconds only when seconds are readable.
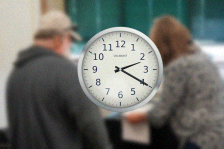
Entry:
2:20
